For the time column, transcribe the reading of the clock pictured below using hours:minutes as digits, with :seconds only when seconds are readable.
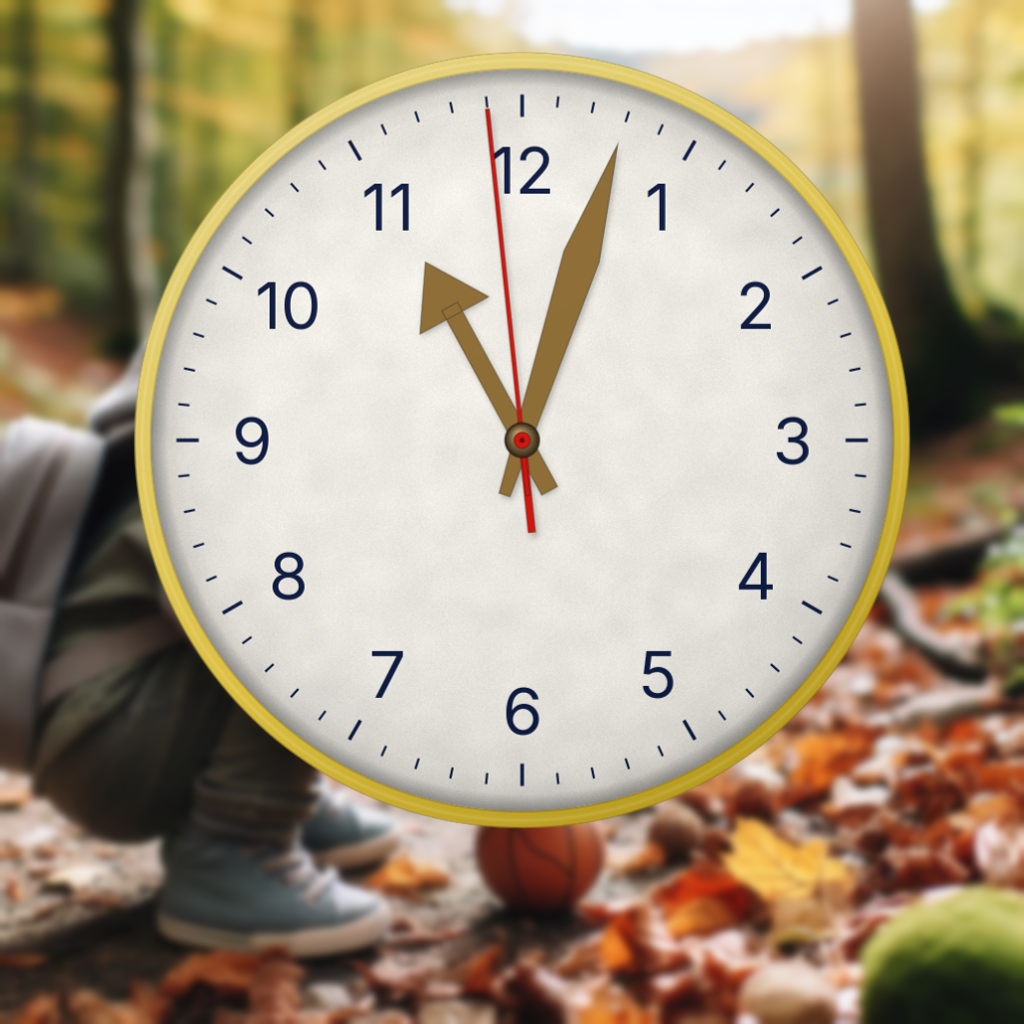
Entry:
11:02:59
